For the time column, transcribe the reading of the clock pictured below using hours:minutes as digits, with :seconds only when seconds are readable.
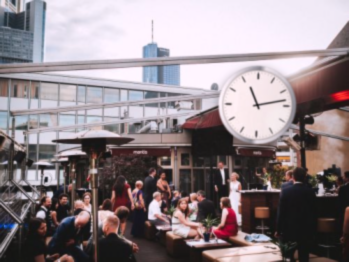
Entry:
11:13
